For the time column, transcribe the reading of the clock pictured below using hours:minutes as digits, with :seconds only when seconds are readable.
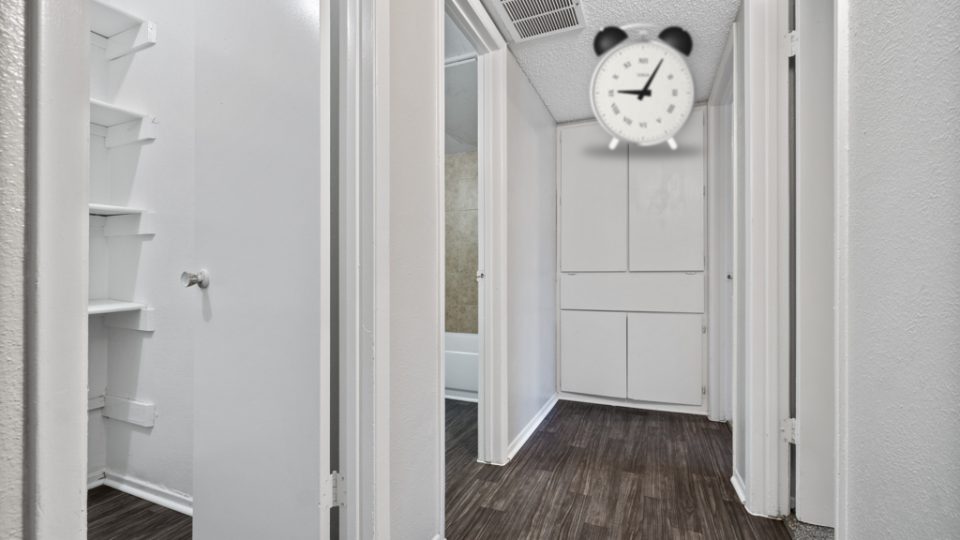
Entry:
9:05
